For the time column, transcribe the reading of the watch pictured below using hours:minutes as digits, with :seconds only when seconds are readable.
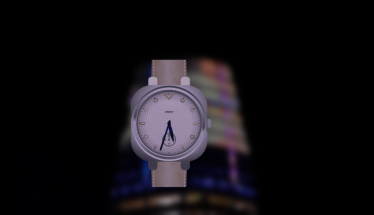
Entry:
5:33
